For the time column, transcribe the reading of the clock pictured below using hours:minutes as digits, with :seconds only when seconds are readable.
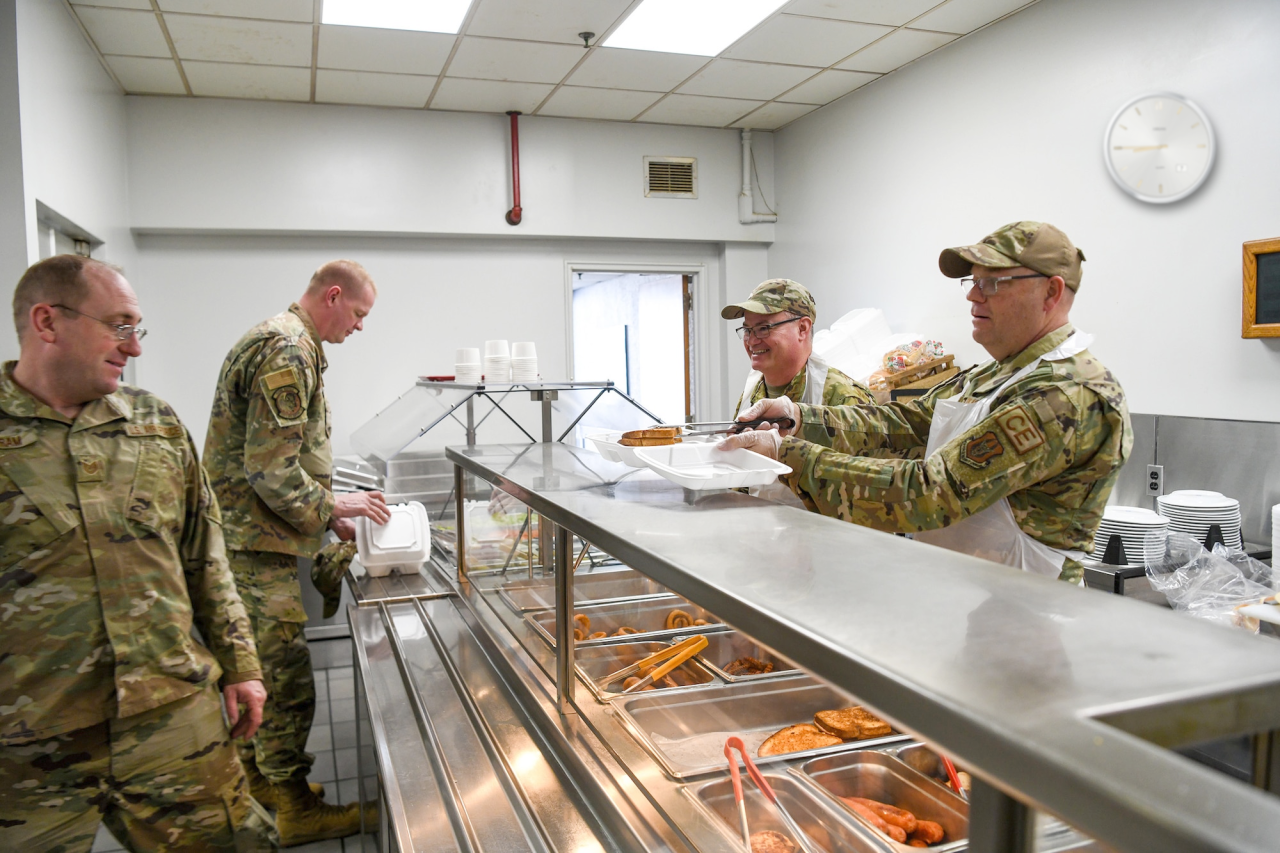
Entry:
8:45
